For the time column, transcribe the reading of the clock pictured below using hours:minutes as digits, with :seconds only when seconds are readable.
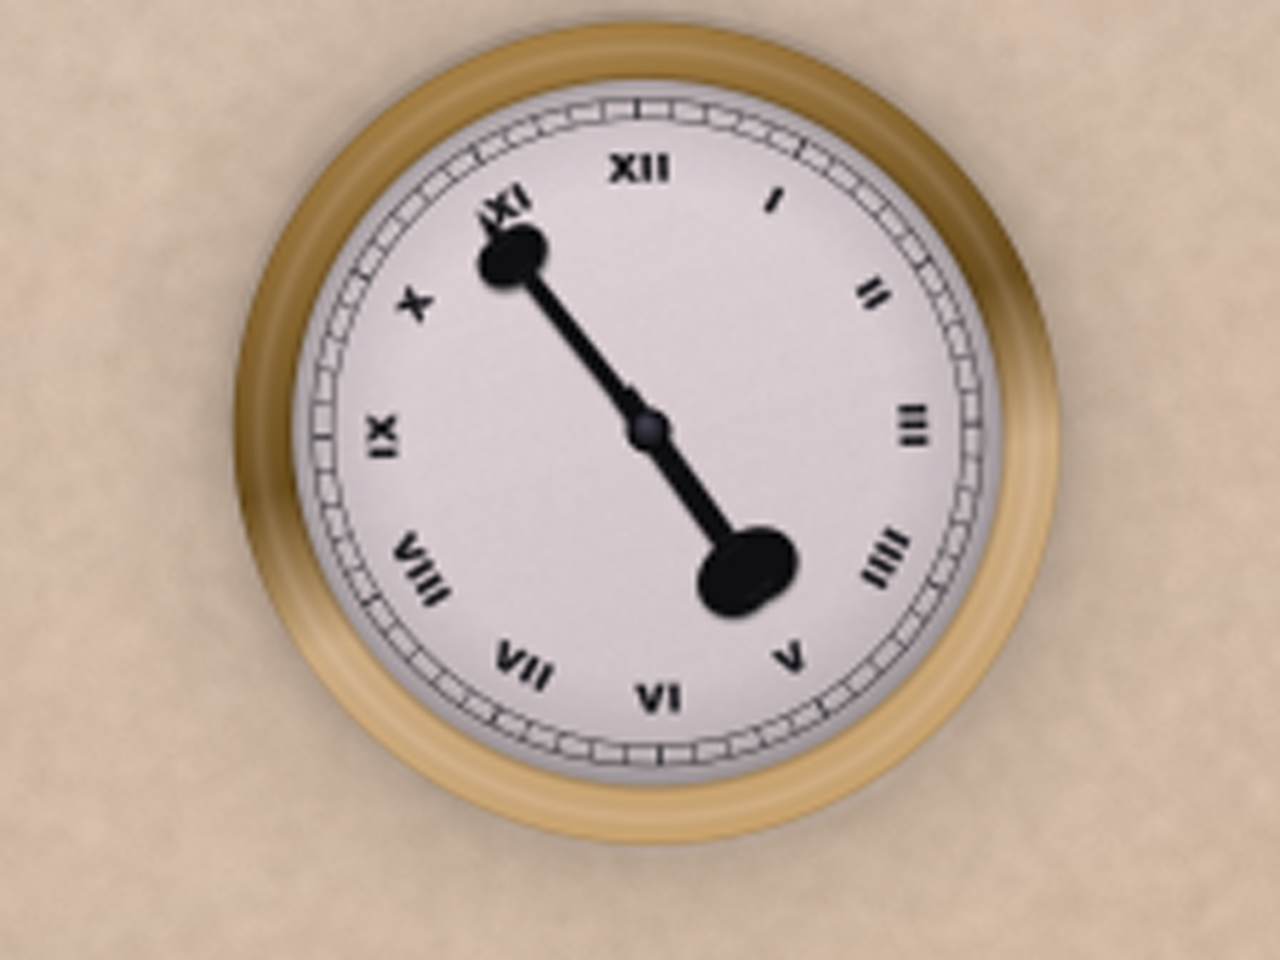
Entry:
4:54
